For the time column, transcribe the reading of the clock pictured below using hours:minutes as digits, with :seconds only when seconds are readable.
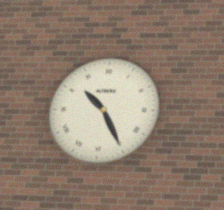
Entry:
10:25
